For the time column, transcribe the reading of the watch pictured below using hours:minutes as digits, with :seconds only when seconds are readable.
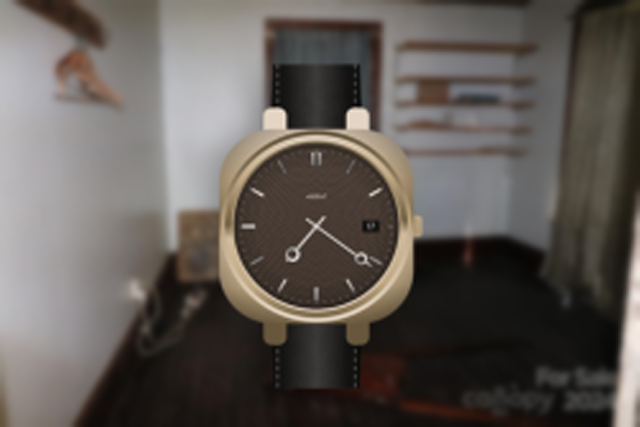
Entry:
7:21
